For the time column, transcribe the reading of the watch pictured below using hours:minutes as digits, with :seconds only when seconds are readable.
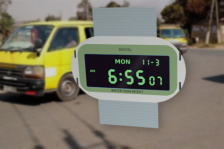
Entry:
6:55:07
